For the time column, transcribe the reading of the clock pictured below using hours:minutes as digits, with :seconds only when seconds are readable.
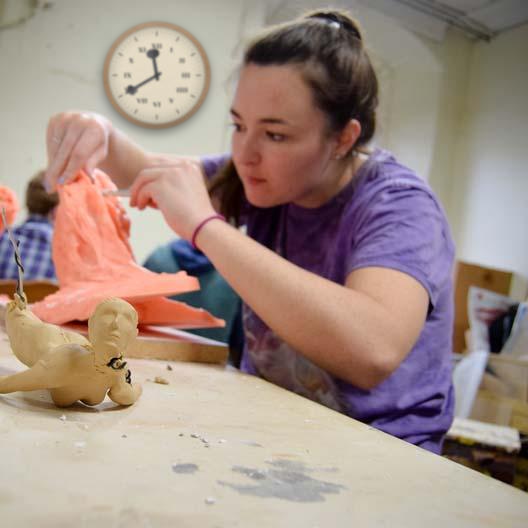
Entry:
11:40
